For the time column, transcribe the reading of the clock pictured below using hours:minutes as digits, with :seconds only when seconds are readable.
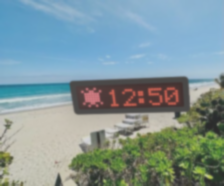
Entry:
12:50
